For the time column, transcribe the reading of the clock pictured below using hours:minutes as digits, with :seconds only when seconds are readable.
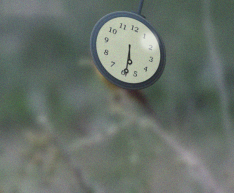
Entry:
5:29
